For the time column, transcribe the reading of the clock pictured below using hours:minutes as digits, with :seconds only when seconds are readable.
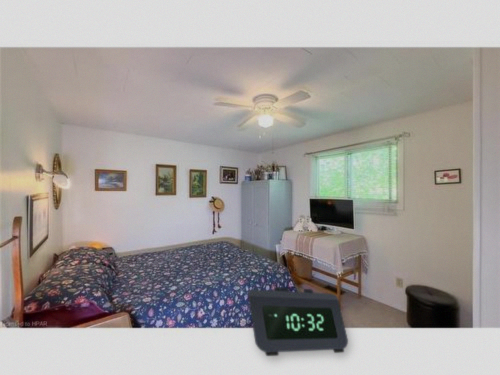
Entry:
10:32
